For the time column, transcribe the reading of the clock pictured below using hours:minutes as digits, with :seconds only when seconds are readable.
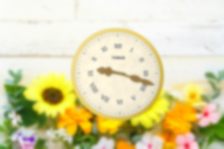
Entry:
9:18
